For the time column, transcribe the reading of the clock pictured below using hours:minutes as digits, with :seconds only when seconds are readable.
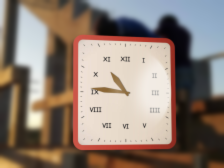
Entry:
10:46
